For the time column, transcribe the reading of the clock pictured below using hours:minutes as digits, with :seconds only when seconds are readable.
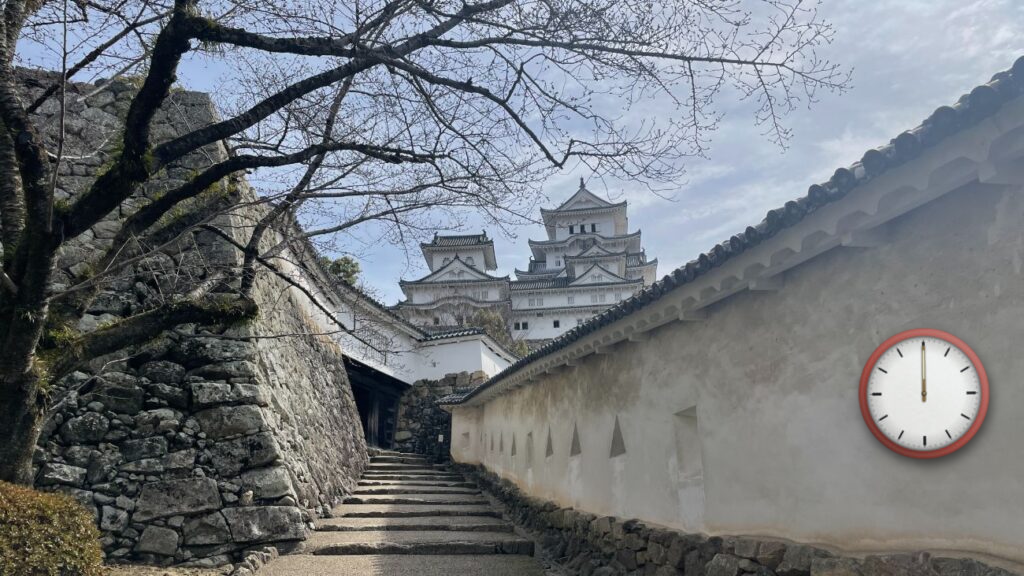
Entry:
12:00
